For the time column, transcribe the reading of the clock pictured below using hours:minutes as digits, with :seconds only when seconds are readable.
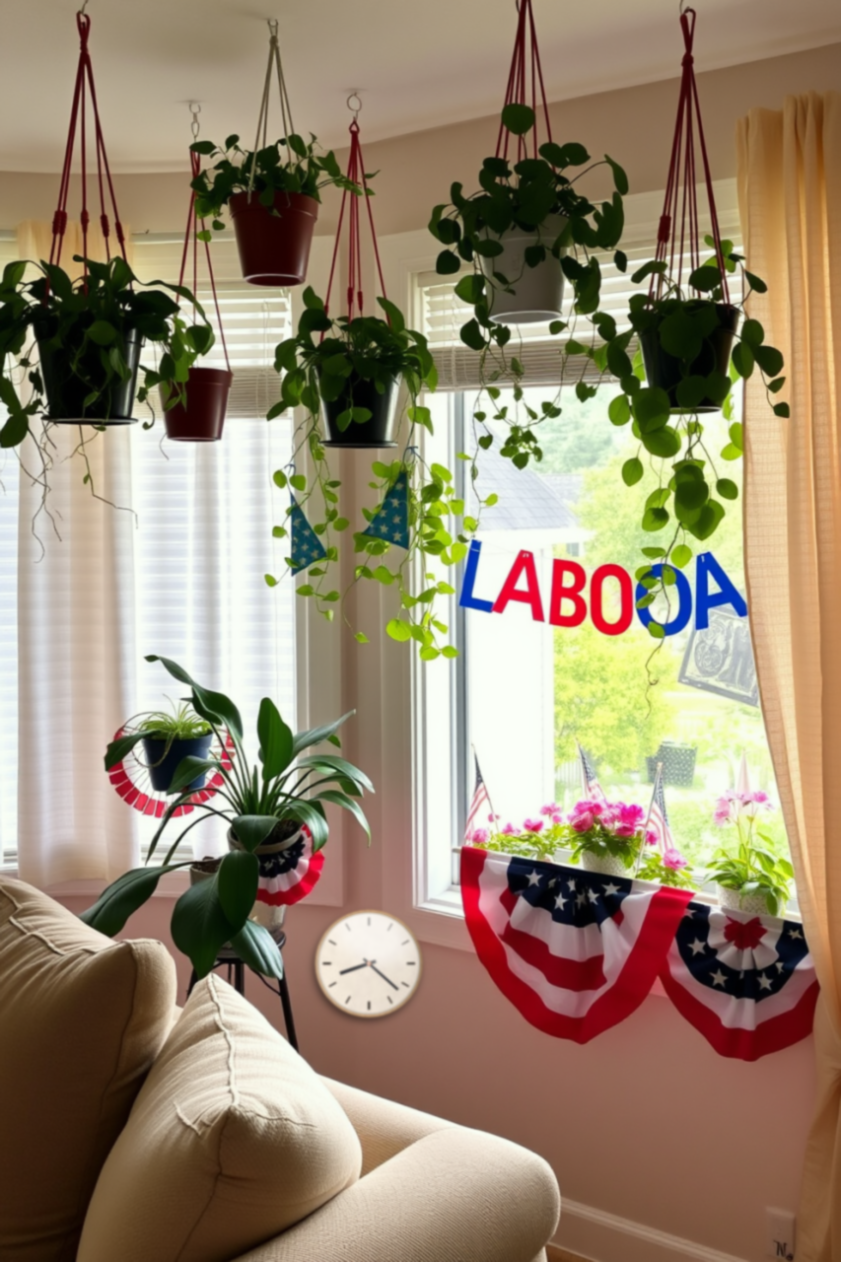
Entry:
8:22
